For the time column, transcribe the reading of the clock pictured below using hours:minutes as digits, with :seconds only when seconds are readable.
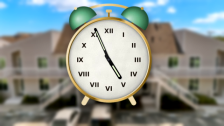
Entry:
4:56
